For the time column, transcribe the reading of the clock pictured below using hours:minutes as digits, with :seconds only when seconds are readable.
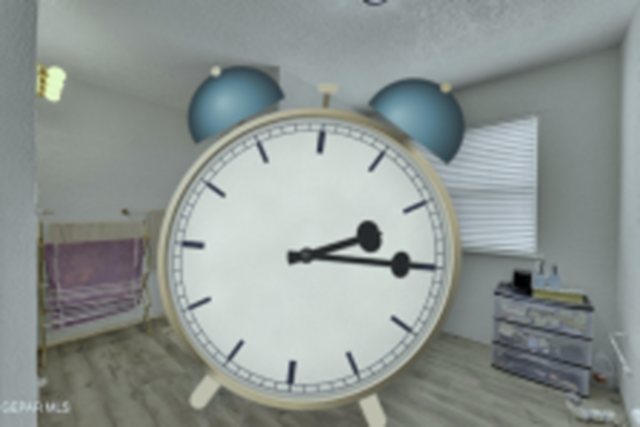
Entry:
2:15
